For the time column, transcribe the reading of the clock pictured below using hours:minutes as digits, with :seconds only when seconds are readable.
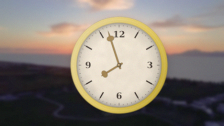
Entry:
7:57
